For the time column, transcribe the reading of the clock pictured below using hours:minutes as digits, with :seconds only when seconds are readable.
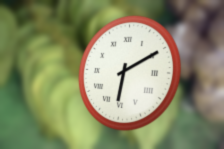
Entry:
6:10
